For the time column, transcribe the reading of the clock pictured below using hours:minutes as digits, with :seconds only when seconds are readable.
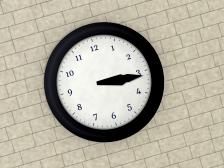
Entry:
3:16
